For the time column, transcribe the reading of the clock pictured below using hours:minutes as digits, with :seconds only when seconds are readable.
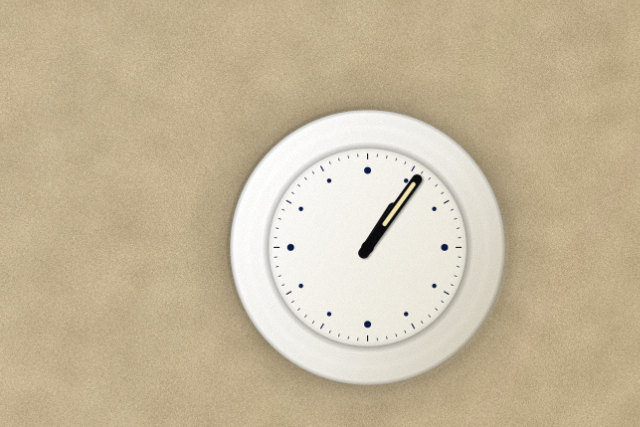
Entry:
1:06
